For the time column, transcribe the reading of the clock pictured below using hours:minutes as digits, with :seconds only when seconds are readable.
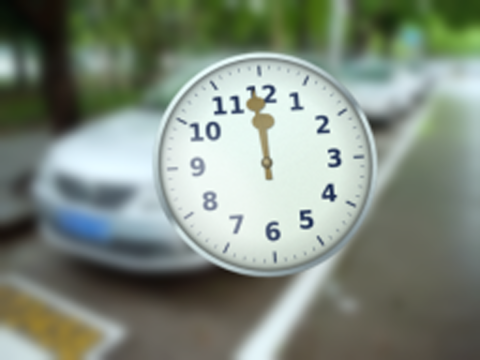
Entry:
11:59
